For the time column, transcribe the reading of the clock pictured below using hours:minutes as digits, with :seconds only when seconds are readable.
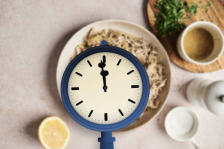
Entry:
11:59
